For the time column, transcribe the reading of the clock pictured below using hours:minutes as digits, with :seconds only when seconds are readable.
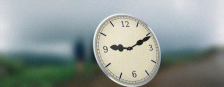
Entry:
9:11
